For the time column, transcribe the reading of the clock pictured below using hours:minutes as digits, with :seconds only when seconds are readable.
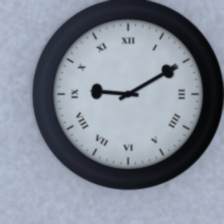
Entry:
9:10
